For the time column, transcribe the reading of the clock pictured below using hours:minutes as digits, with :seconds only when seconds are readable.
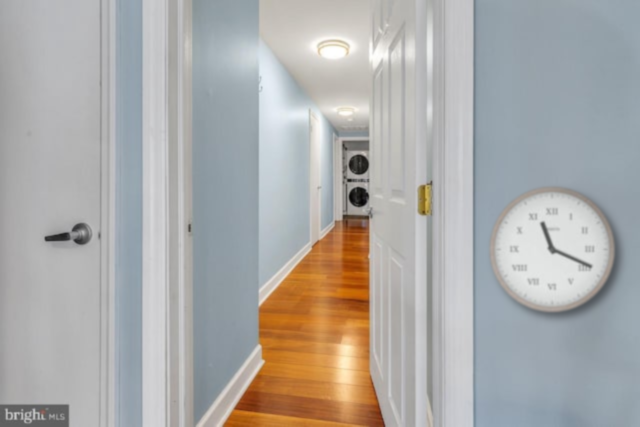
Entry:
11:19
